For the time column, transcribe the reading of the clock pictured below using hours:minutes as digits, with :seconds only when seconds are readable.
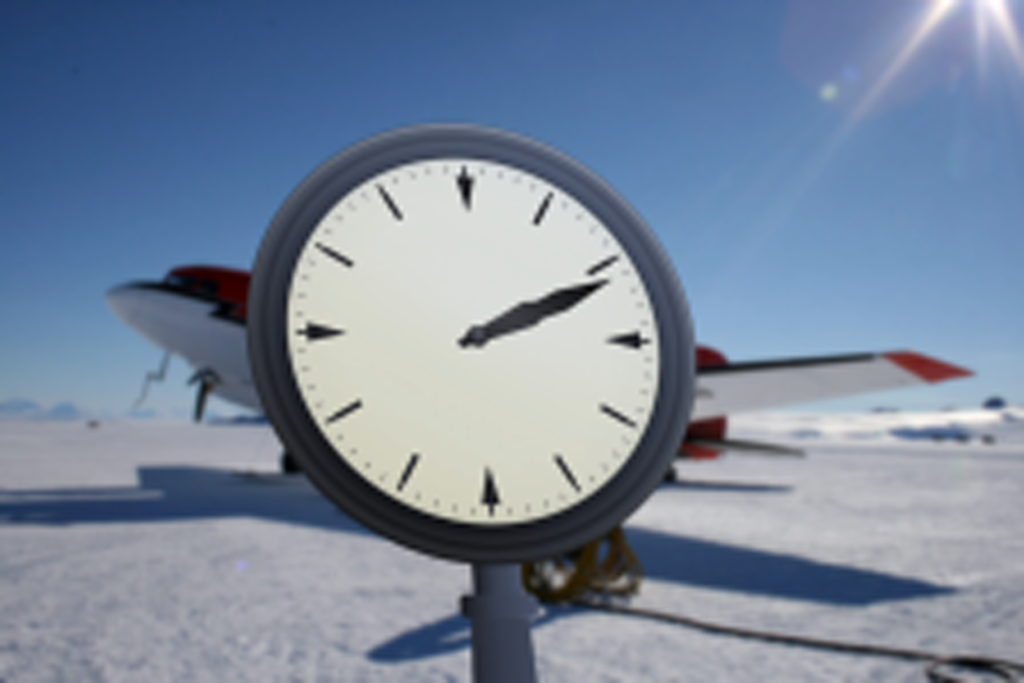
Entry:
2:11
